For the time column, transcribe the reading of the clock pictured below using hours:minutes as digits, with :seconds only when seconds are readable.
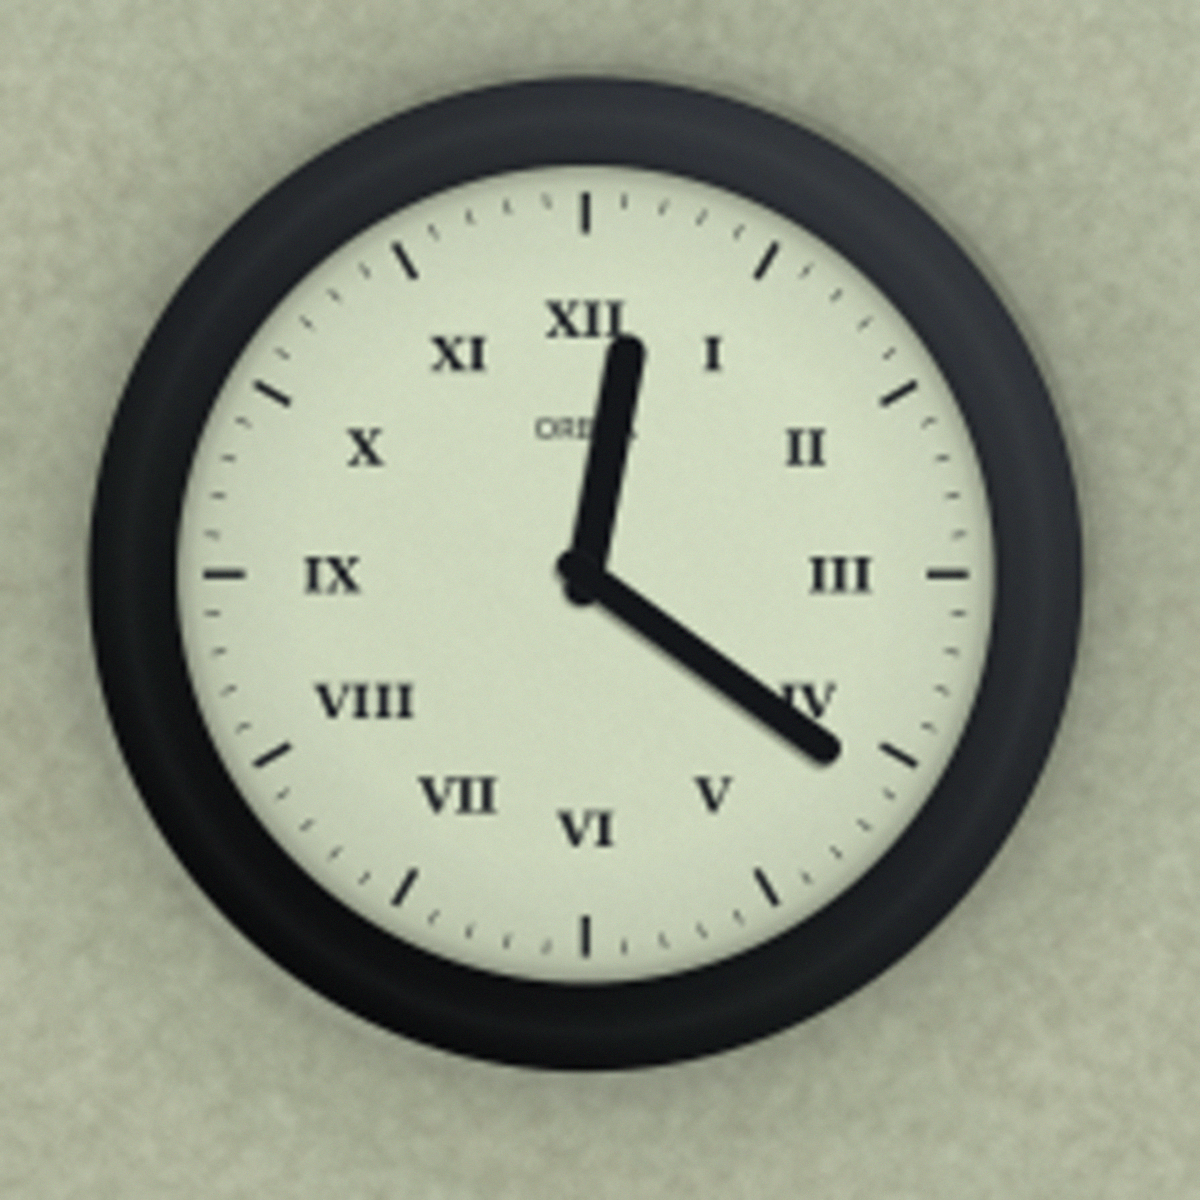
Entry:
12:21
